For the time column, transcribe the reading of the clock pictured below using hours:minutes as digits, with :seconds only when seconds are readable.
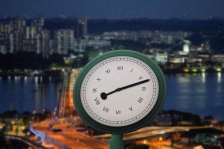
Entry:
8:12
